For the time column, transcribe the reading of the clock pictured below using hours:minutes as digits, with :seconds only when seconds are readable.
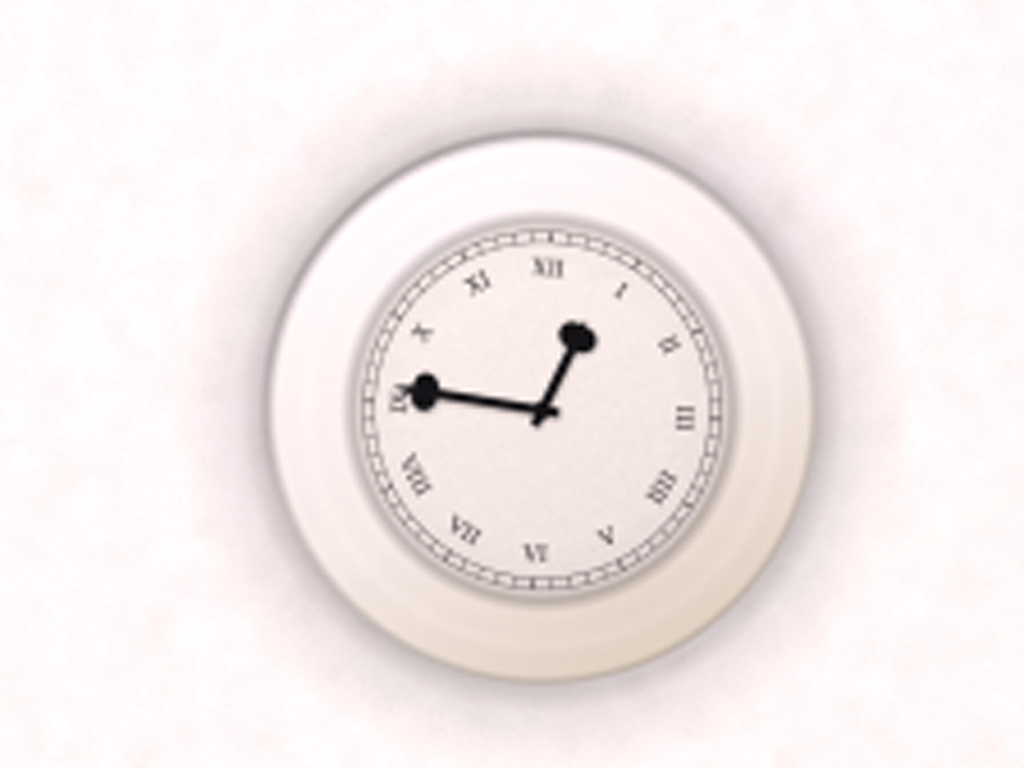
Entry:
12:46
